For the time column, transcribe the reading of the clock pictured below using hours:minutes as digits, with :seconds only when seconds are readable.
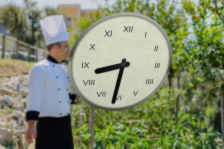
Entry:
8:31
